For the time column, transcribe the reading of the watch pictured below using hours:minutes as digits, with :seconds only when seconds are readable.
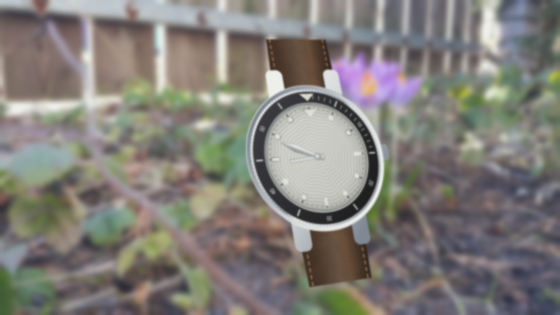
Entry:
8:49
